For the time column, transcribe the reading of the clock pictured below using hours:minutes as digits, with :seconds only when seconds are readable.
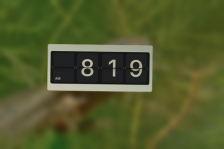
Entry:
8:19
